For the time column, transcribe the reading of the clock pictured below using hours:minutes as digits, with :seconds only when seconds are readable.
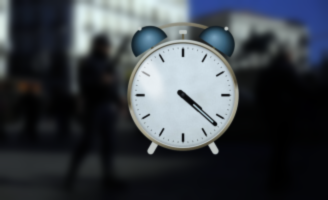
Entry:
4:22
